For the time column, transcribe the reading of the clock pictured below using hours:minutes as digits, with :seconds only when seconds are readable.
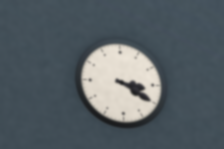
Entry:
3:20
